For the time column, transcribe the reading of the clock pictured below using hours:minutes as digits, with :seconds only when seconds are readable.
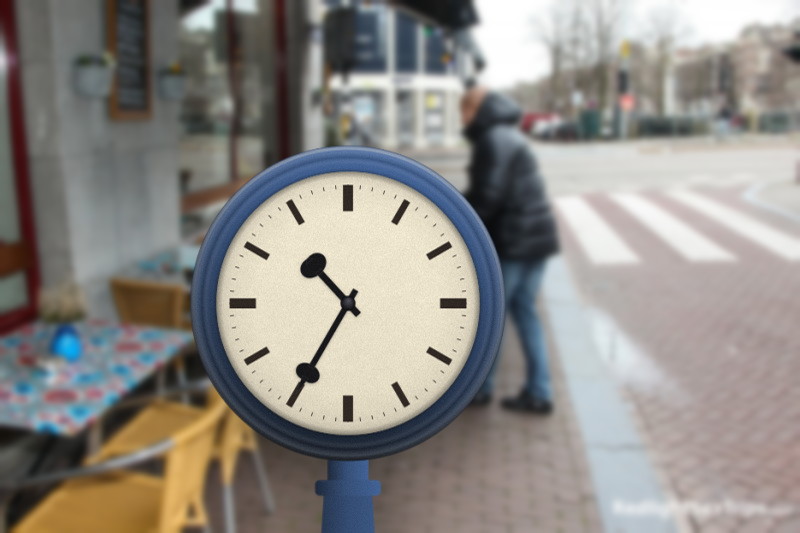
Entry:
10:35
